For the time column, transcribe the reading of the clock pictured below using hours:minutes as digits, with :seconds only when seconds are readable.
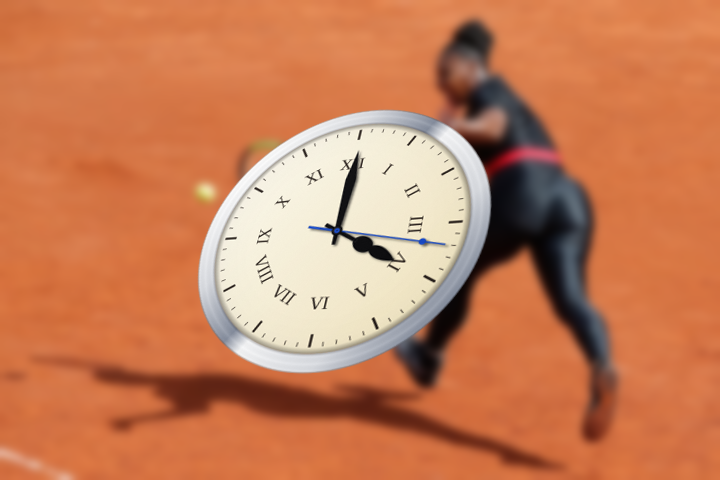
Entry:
4:00:17
